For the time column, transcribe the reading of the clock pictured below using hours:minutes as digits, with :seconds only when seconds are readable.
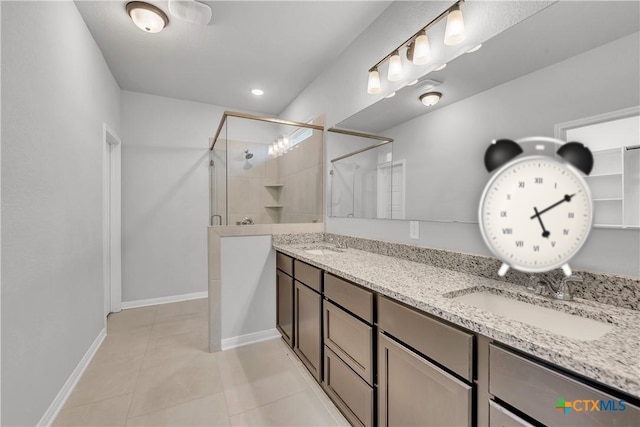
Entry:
5:10
